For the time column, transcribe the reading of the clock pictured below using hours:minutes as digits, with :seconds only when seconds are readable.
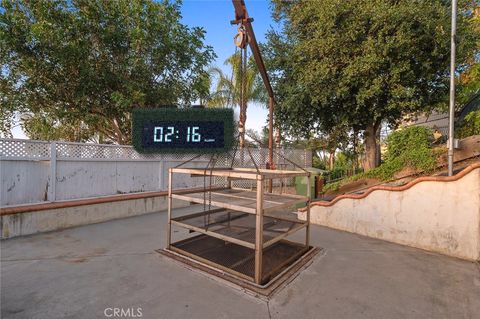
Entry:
2:16
